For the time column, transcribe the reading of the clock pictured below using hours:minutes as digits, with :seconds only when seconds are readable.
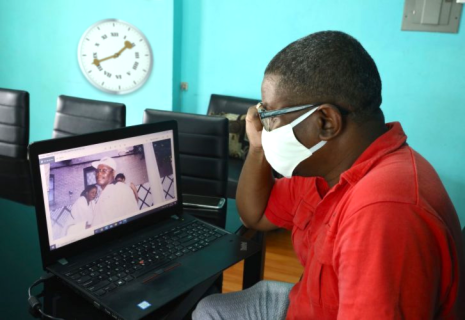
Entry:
1:42
